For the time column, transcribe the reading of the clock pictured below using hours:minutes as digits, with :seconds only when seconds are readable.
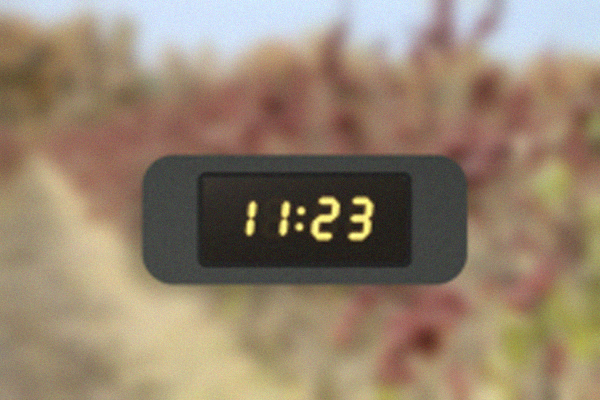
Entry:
11:23
